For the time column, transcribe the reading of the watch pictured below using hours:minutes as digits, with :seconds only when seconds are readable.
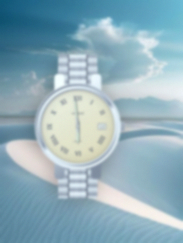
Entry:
5:59
